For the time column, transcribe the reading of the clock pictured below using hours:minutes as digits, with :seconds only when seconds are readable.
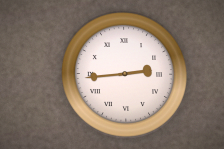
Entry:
2:44
